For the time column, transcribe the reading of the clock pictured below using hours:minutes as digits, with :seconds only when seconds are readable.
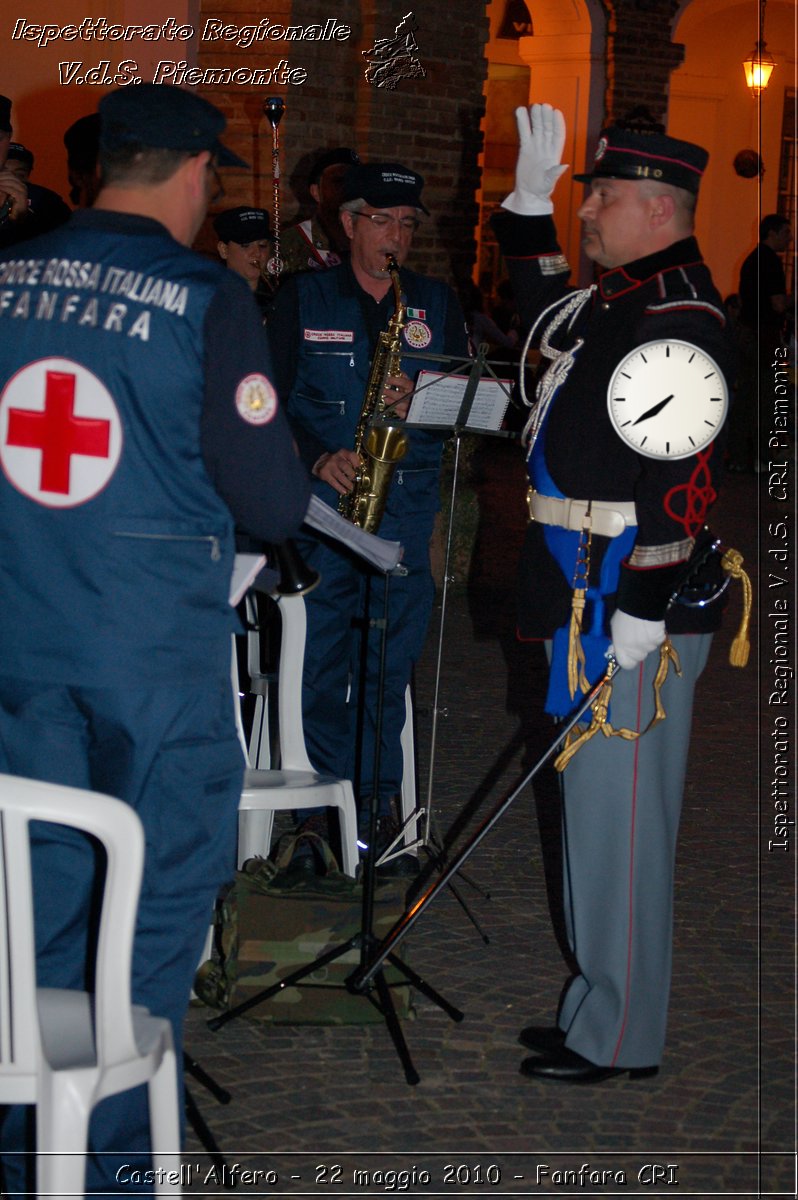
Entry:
7:39
